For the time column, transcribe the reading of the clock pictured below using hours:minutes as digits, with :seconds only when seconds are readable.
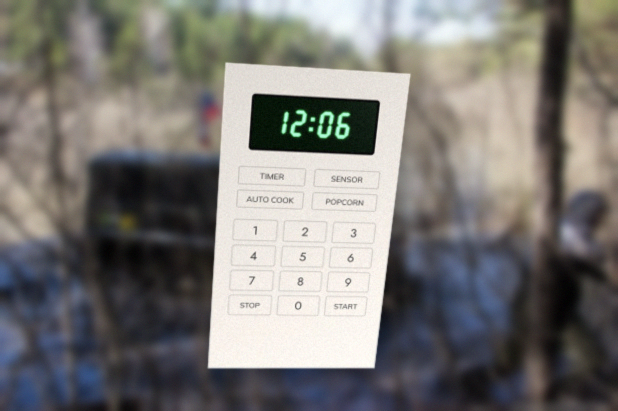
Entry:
12:06
